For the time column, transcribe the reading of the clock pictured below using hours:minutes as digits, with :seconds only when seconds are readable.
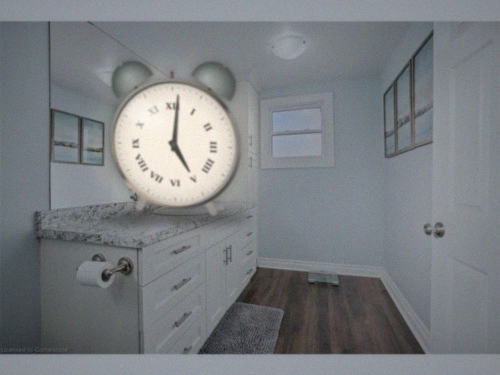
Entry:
5:01
